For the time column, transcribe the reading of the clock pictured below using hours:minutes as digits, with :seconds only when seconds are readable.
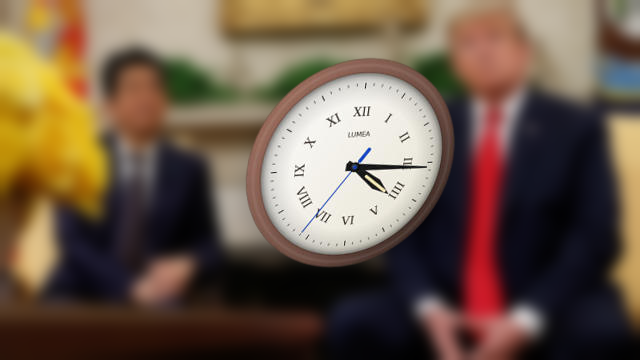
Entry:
4:15:36
